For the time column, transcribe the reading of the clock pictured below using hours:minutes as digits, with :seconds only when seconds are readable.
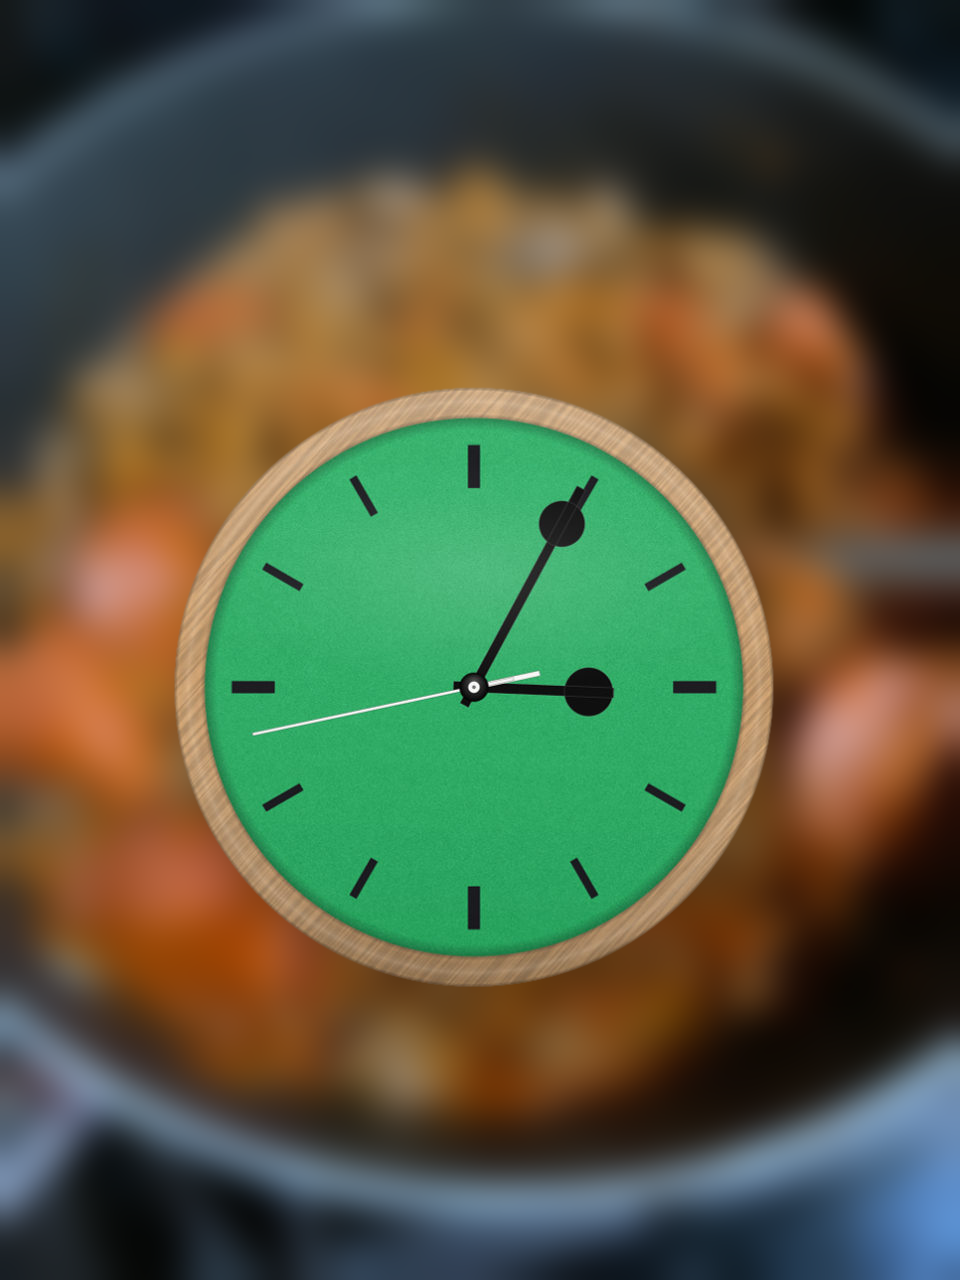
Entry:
3:04:43
